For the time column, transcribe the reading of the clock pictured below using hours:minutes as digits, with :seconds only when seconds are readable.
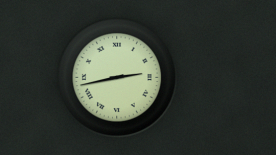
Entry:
2:43
